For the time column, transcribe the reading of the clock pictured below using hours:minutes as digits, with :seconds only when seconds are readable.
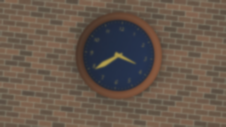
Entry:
3:39
